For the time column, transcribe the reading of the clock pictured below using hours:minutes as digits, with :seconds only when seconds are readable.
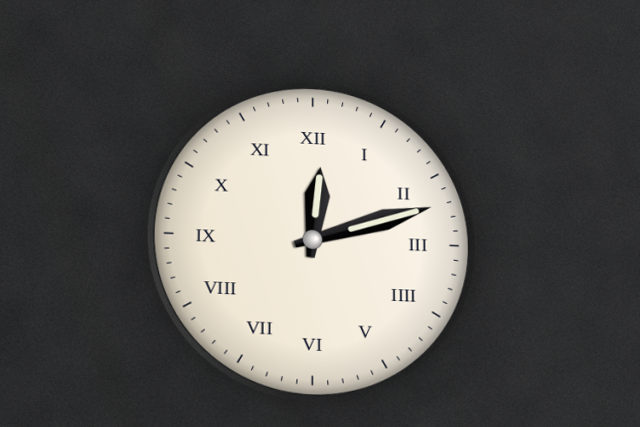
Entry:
12:12
